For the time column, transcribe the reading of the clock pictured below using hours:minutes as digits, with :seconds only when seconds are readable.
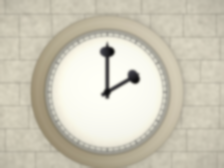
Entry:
2:00
